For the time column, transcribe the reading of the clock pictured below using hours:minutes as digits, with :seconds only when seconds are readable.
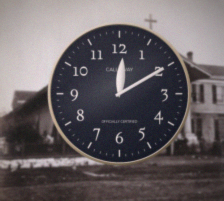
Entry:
12:10
